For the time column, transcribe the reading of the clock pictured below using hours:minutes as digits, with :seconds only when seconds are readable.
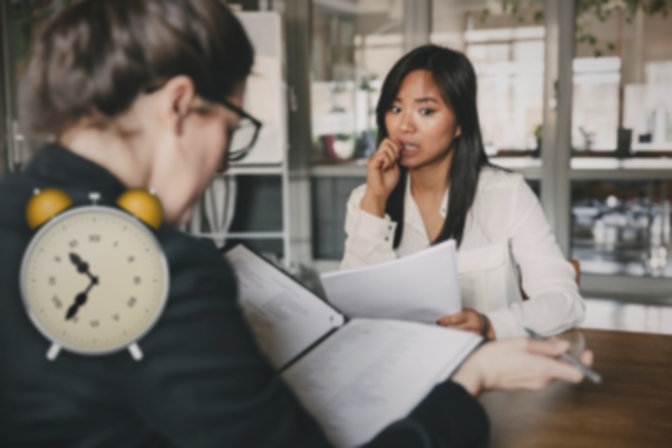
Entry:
10:36
